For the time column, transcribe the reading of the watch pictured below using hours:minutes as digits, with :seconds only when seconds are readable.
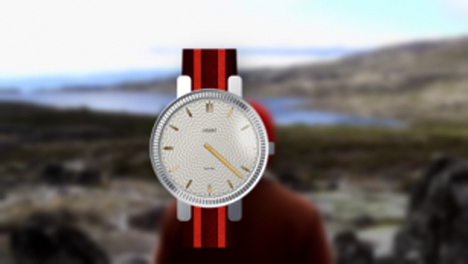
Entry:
4:22
